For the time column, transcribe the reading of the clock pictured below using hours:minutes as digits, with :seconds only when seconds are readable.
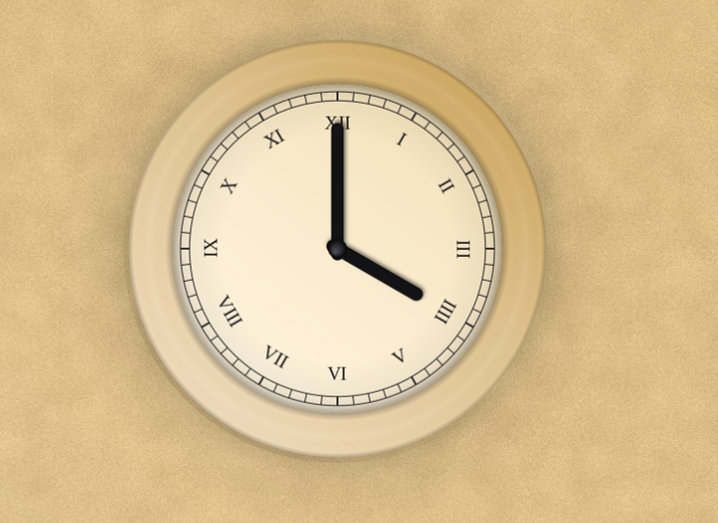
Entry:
4:00
